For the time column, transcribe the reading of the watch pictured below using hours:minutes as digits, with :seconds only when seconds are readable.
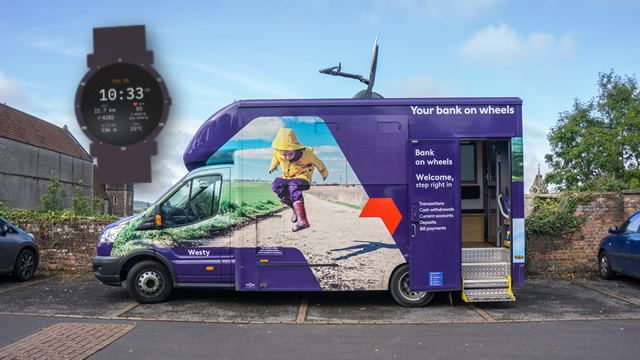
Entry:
10:33
